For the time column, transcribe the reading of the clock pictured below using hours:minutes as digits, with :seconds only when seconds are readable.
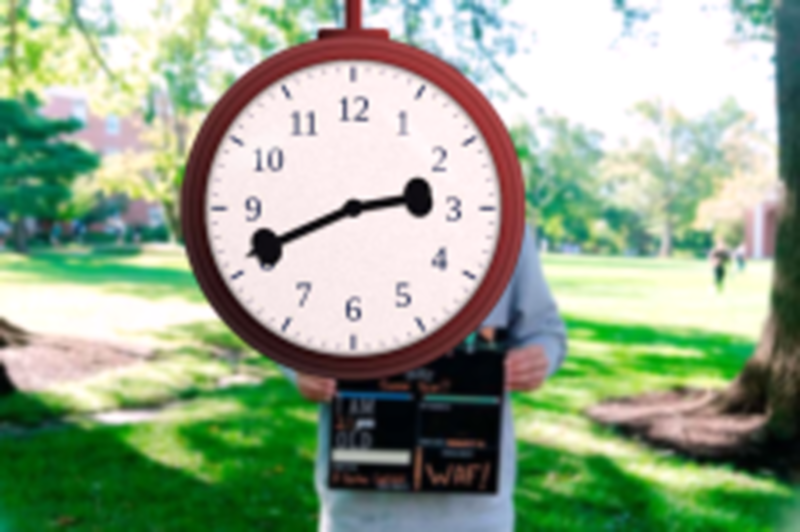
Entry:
2:41
